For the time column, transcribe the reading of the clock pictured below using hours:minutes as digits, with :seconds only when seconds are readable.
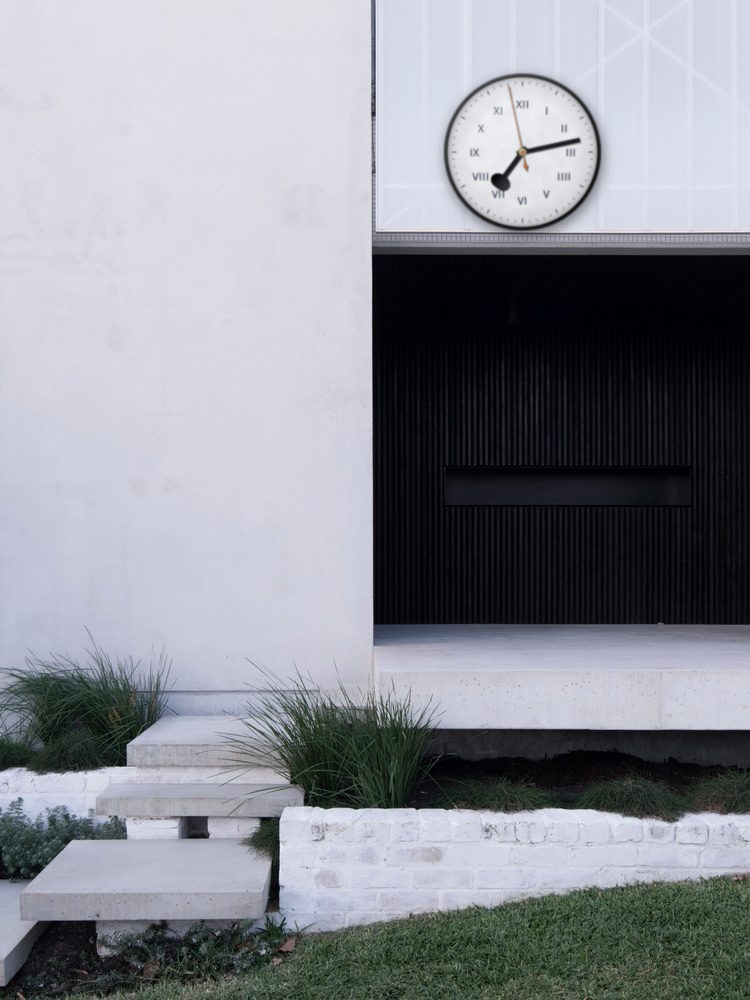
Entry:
7:12:58
